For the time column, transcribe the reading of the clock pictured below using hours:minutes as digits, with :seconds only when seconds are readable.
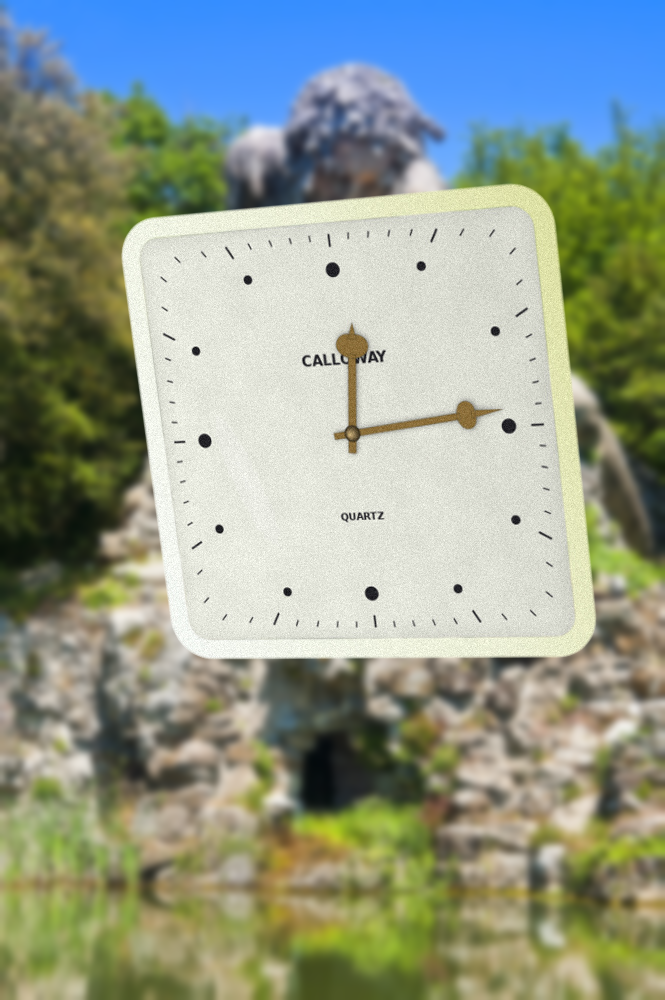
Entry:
12:14
